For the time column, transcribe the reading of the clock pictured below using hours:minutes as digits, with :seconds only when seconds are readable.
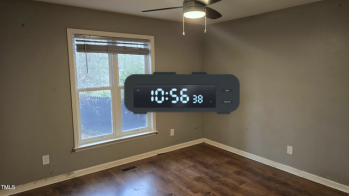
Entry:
10:56:38
